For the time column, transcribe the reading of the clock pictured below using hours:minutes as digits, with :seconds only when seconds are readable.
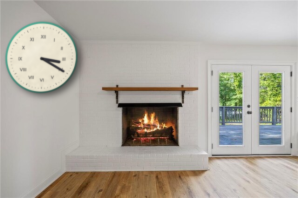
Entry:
3:20
